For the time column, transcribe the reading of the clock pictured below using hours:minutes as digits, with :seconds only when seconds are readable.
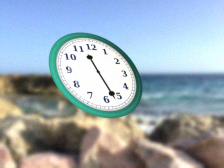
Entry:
11:27
